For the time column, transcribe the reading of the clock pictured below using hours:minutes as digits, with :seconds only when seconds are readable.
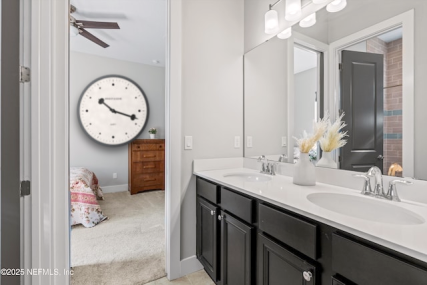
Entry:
10:18
